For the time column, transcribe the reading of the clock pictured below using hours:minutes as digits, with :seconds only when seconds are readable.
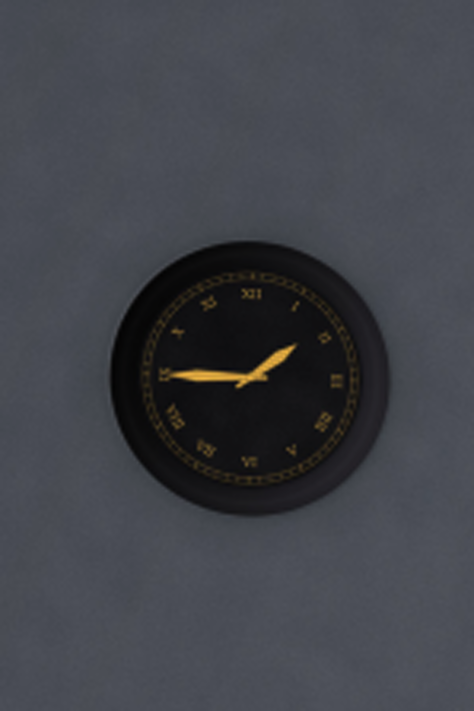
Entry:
1:45
